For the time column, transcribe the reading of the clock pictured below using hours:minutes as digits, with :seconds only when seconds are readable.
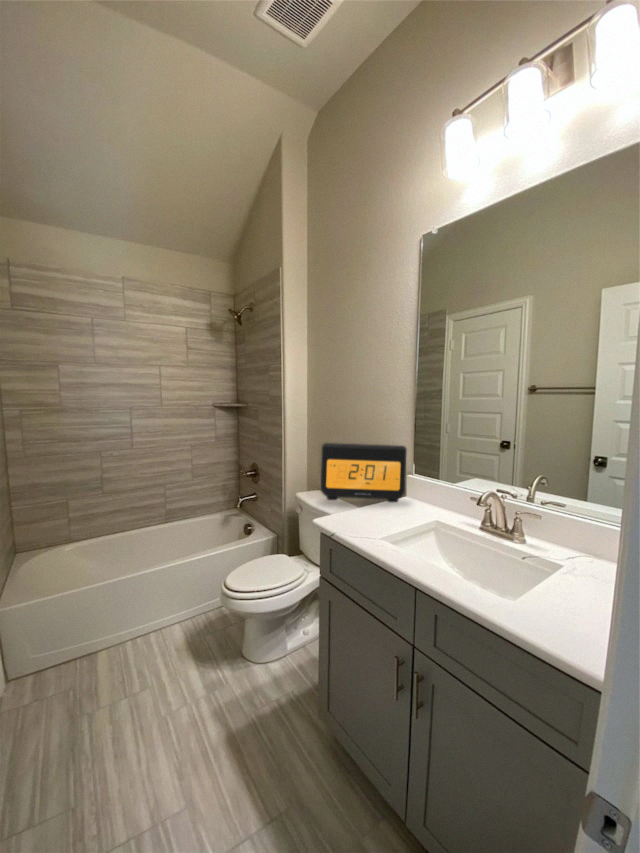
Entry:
2:01
